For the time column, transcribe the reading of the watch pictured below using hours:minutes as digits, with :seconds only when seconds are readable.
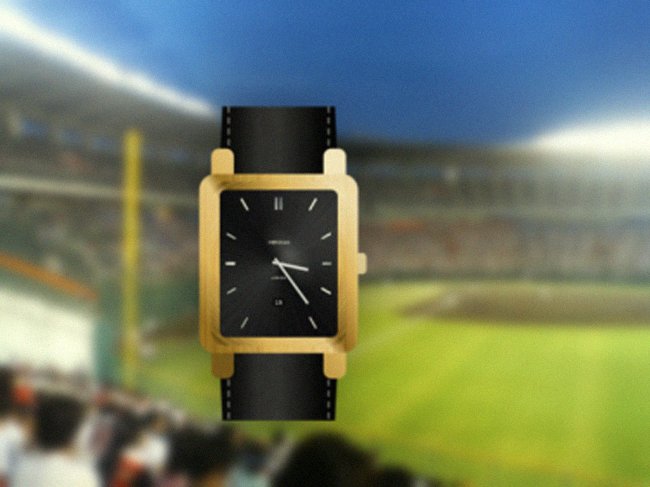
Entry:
3:24
